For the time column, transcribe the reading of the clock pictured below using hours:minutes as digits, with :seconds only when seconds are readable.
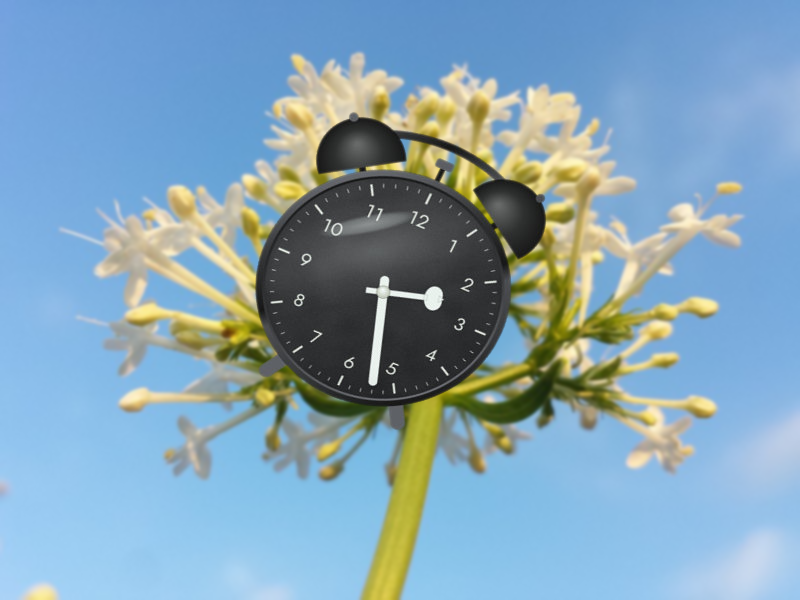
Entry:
2:27
